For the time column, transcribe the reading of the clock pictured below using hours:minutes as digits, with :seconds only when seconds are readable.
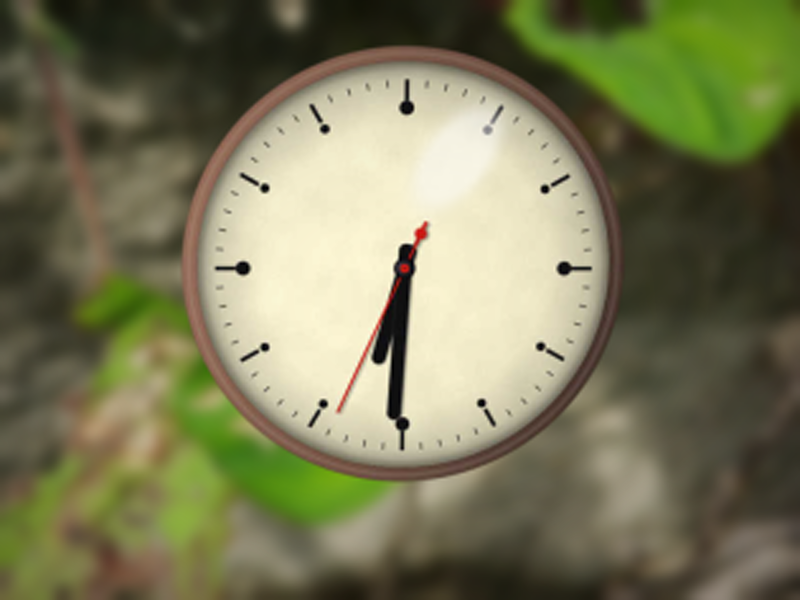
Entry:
6:30:34
